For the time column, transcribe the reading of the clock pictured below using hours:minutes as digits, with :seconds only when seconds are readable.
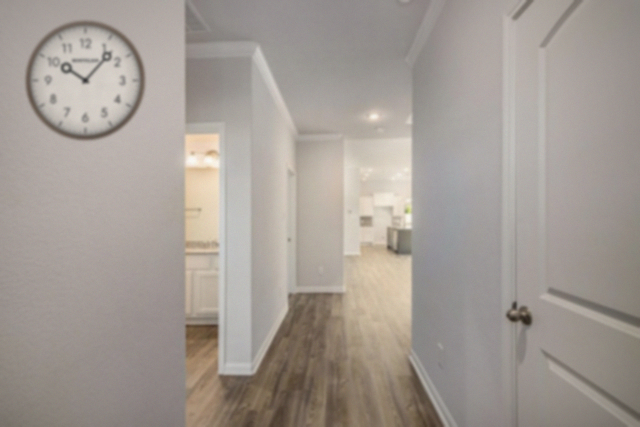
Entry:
10:07
